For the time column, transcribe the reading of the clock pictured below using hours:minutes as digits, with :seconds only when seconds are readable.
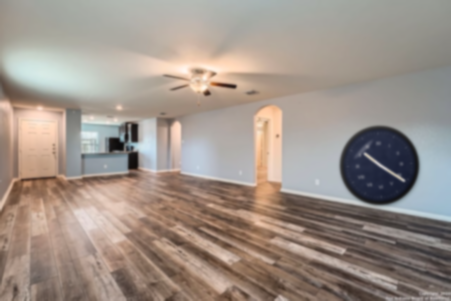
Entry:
10:21
